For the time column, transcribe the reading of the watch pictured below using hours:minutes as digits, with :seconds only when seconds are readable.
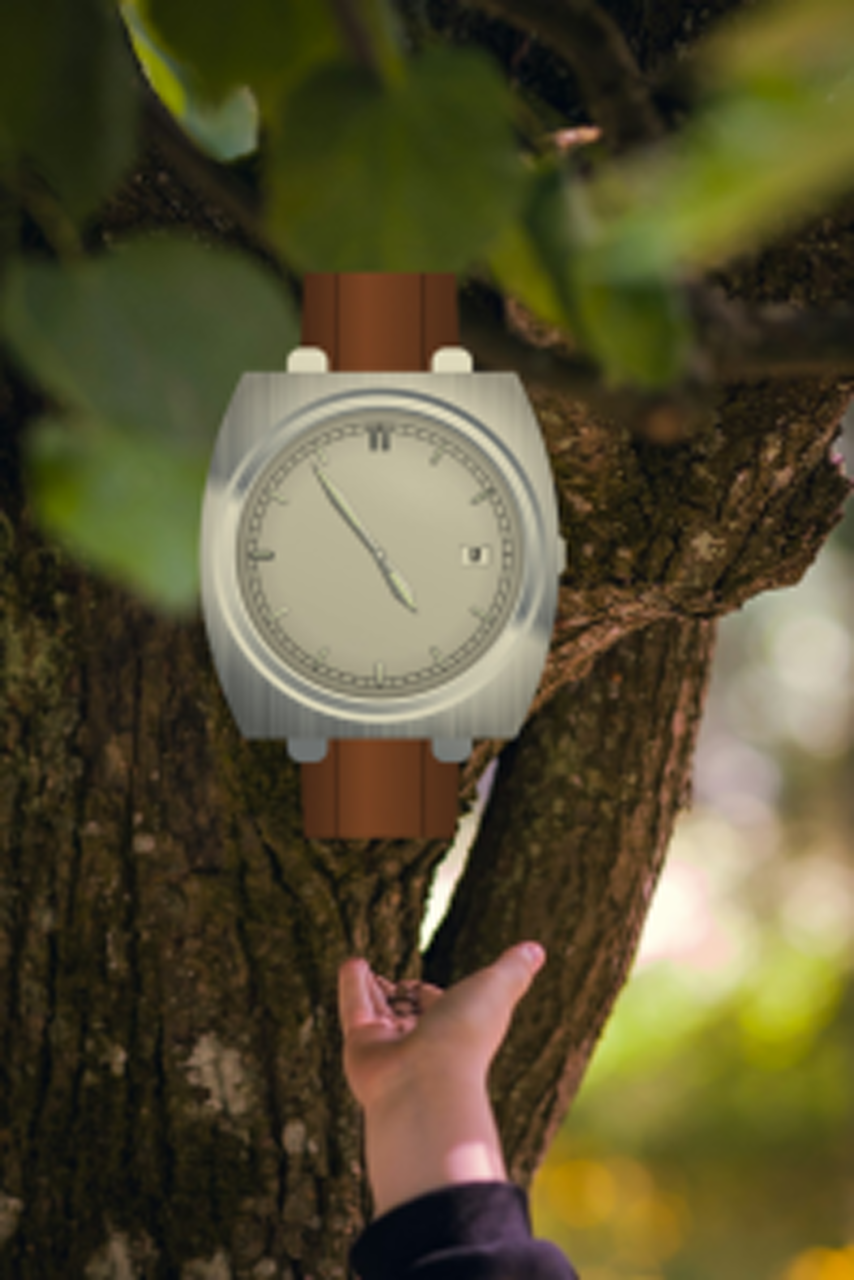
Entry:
4:54
